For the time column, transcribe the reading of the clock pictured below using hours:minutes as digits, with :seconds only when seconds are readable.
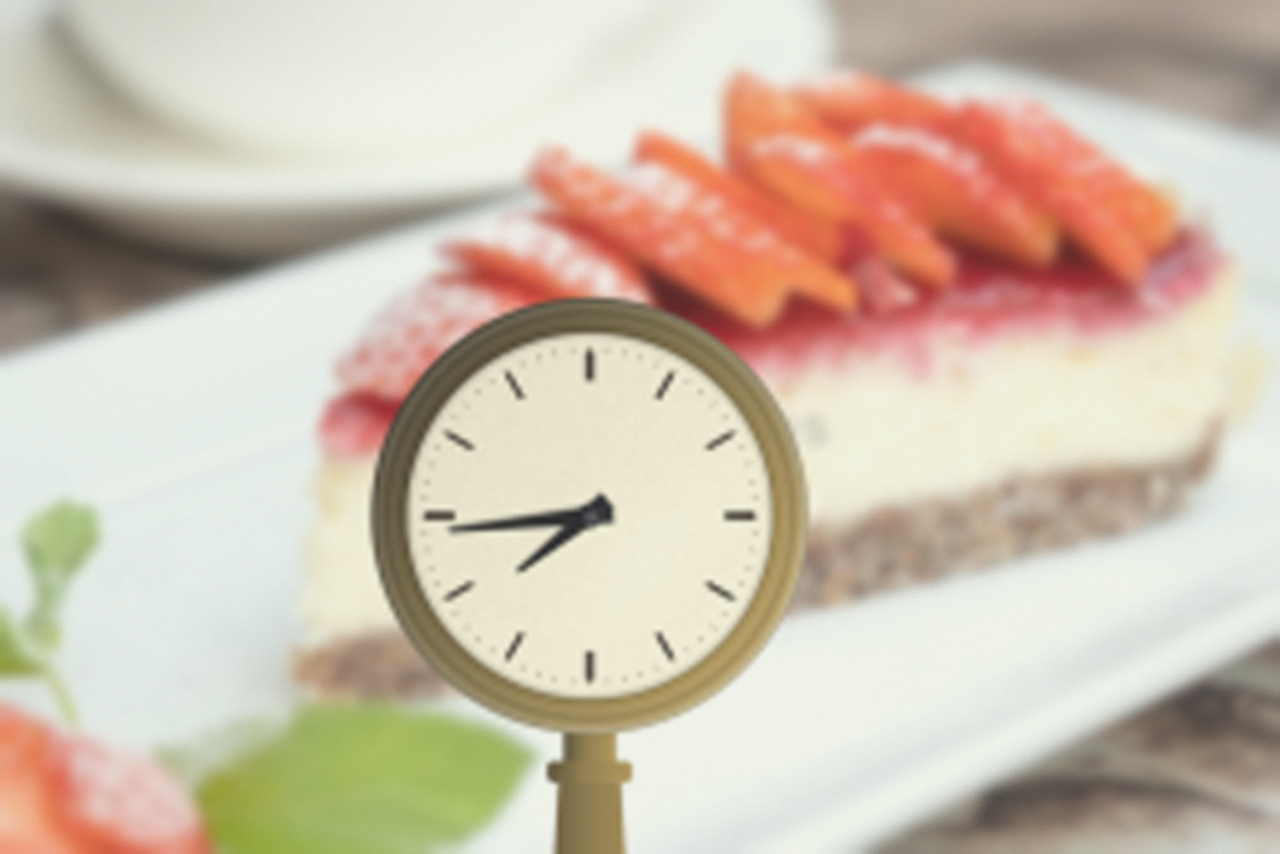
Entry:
7:44
